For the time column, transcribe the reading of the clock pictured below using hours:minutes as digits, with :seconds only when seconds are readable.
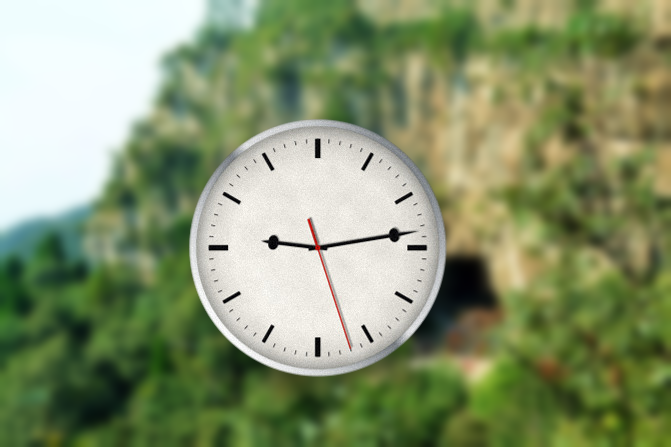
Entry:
9:13:27
